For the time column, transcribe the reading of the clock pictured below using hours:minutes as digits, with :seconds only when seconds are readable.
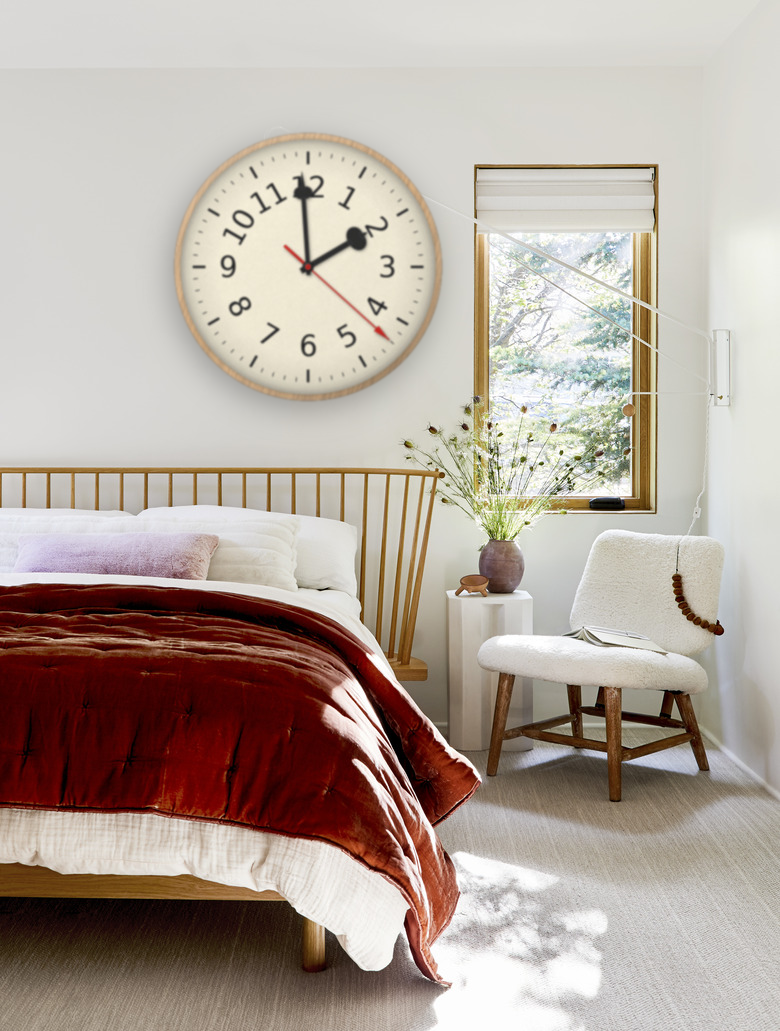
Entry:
1:59:22
